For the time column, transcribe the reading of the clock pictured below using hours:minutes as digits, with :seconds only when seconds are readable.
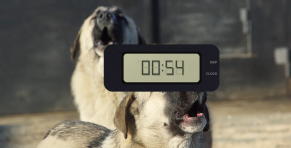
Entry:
0:54
